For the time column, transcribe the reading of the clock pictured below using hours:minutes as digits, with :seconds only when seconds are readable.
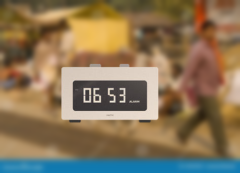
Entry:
6:53
